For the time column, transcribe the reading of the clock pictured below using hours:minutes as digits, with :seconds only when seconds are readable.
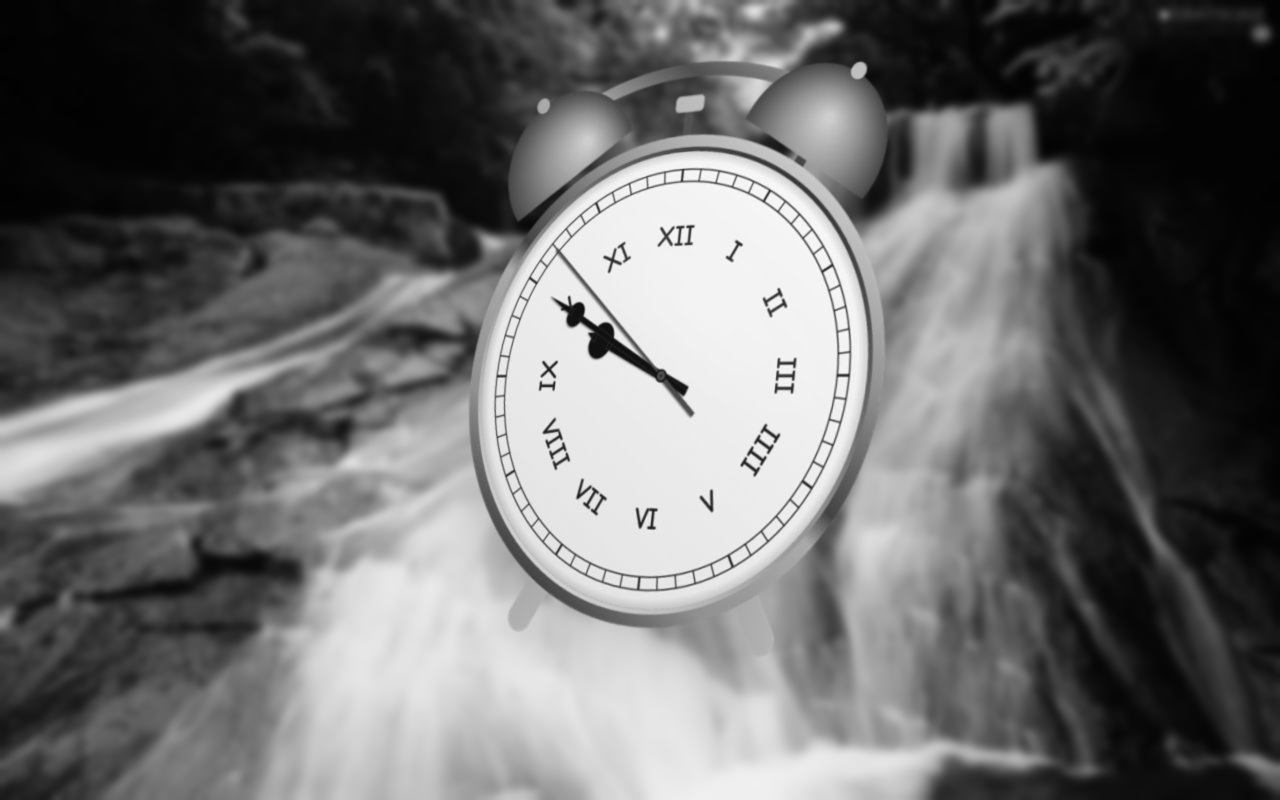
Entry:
9:49:52
